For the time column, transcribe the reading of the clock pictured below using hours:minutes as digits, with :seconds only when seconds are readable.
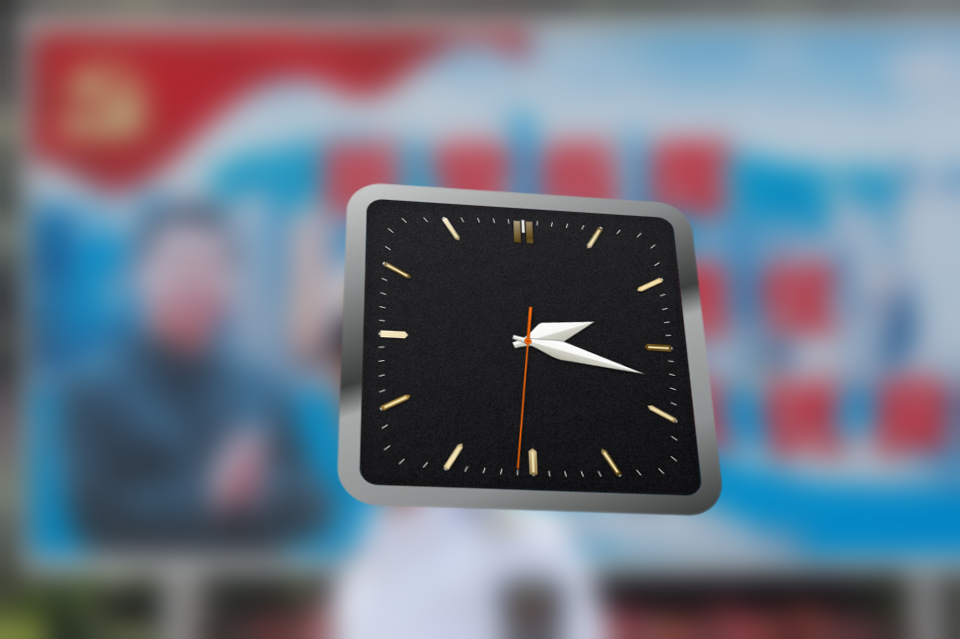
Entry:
2:17:31
